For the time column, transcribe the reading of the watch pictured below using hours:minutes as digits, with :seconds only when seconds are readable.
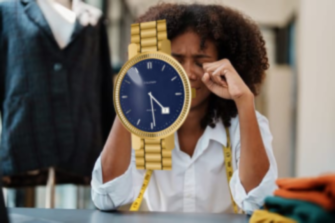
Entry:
4:29
